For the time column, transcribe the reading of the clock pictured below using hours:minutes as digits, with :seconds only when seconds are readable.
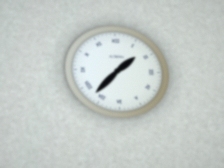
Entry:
1:37
